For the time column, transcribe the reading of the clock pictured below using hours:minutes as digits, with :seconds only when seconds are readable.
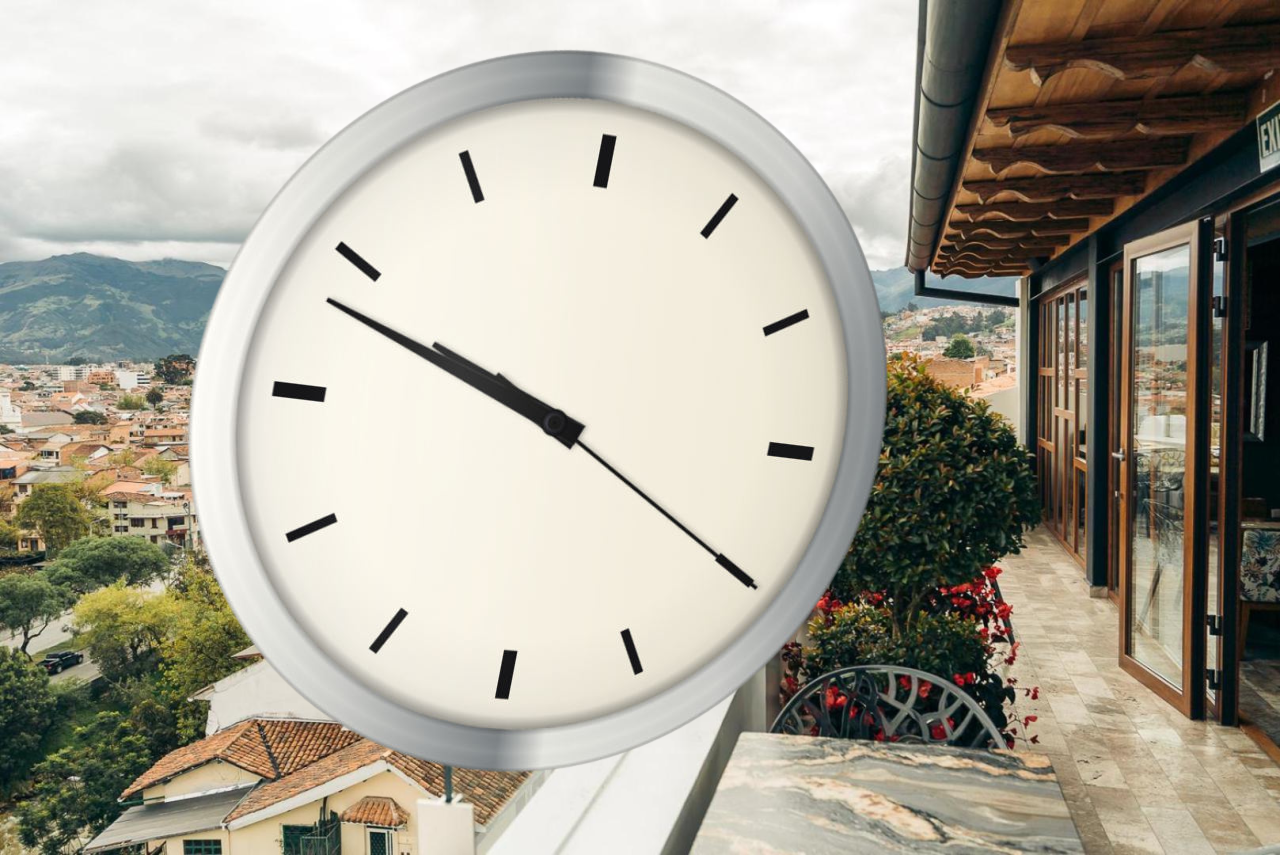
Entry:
9:48:20
